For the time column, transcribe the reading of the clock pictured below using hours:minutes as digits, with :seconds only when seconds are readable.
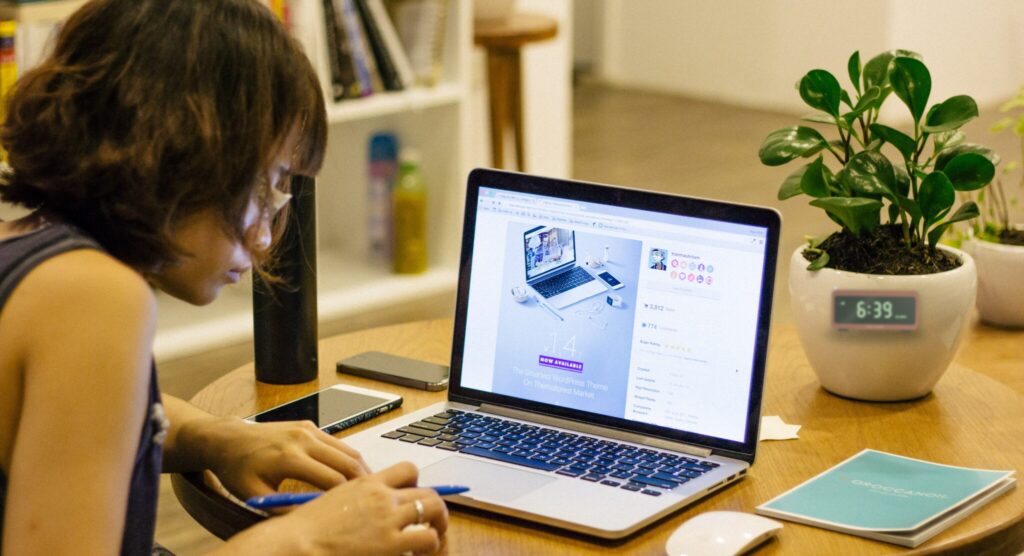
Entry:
6:39
